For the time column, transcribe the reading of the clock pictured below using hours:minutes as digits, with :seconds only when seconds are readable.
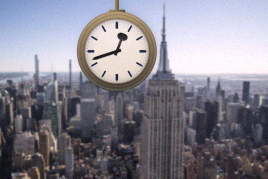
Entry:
12:42
